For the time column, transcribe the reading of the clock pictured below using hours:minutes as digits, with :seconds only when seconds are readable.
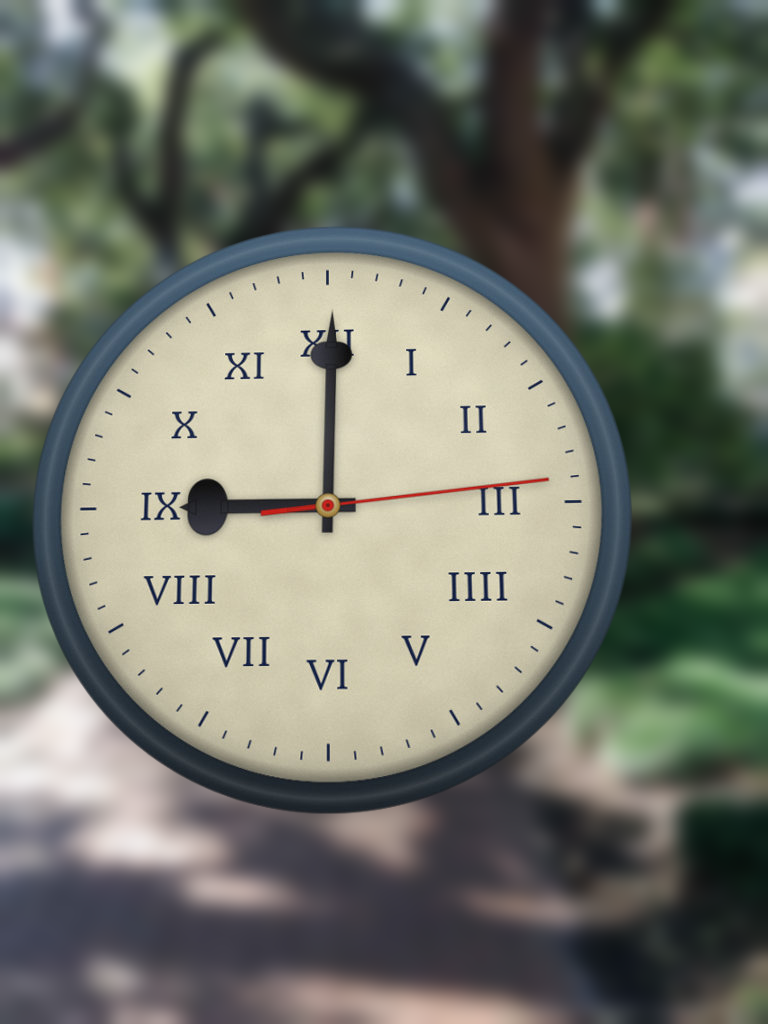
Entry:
9:00:14
